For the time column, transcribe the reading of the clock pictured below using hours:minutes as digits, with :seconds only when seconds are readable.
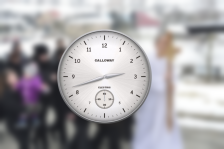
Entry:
2:42
